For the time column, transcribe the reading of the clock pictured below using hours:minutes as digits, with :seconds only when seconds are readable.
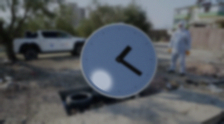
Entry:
1:21
